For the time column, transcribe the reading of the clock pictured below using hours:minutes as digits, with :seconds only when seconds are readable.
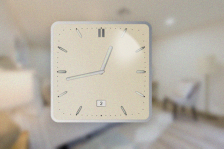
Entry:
12:43
